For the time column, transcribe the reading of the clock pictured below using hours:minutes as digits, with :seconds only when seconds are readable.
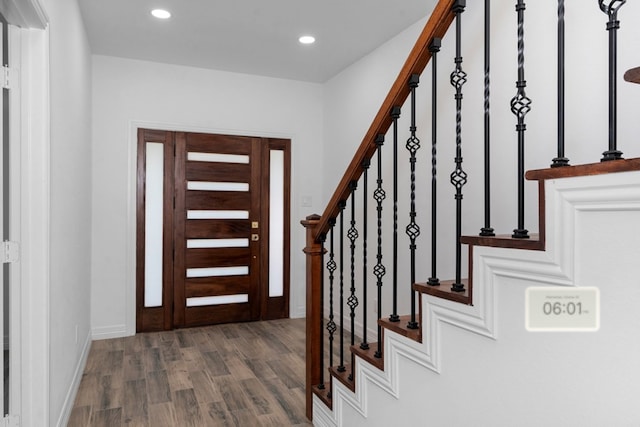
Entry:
6:01
